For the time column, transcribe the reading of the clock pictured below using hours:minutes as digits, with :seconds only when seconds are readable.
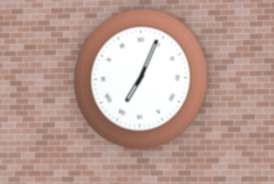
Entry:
7:04
